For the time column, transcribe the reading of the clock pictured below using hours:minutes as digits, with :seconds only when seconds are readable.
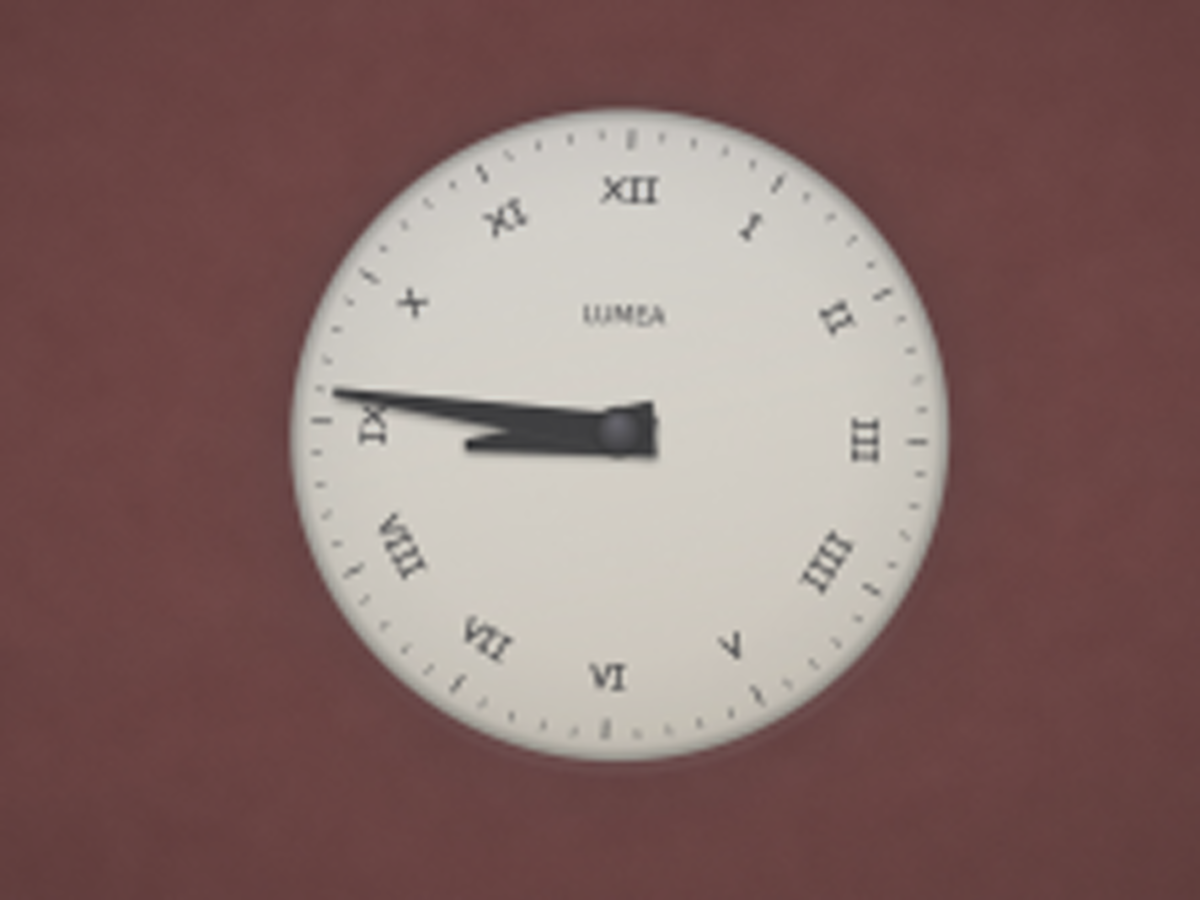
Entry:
8:46
